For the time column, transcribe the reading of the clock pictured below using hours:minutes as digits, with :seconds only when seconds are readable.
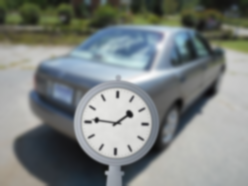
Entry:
1:46
